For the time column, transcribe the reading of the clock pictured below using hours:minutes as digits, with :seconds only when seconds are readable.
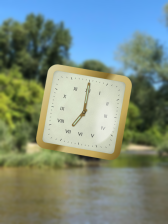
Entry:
7:00
